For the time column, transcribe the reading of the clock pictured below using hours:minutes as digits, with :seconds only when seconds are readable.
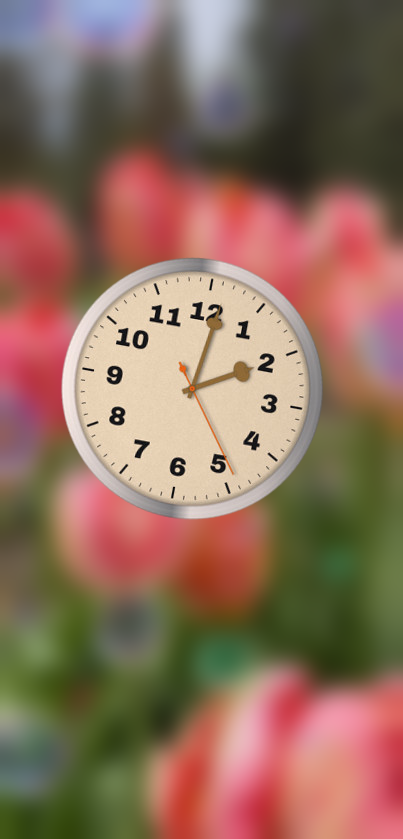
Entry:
2:01:24
